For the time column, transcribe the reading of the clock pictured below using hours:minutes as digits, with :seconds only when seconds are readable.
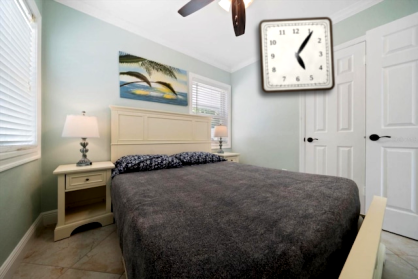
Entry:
5:06
